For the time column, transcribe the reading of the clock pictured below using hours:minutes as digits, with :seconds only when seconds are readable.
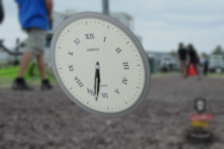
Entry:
6:33
